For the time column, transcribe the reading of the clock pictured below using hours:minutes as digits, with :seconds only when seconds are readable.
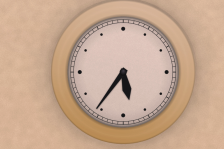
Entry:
5:36
